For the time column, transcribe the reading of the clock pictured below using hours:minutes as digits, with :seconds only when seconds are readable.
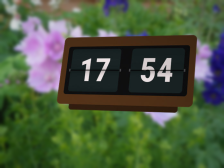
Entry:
17:54
